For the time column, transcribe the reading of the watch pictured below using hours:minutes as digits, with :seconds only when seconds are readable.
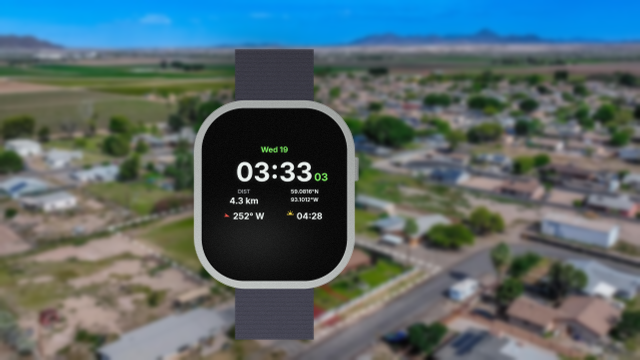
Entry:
3:33:03
